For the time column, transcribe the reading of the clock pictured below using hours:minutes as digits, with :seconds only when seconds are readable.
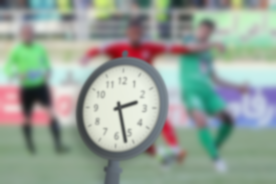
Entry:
2:27
